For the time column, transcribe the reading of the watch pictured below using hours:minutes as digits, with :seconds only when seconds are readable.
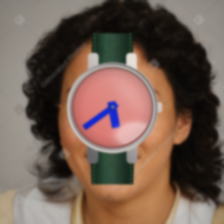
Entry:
5:39
